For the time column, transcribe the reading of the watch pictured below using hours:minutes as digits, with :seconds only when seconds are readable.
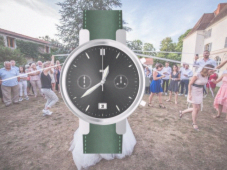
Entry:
12:39
